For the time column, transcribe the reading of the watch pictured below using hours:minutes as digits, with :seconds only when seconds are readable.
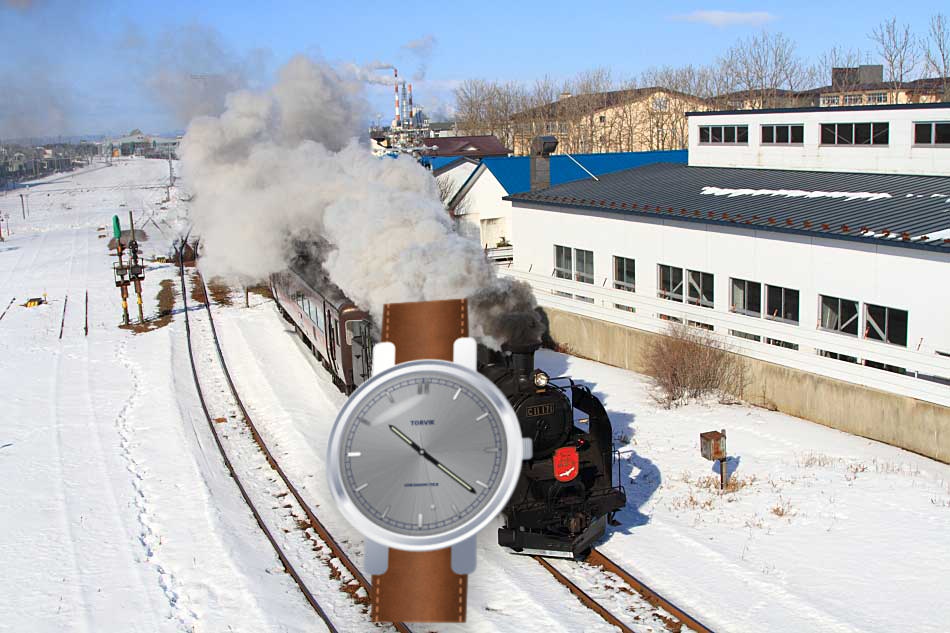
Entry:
10:21:28
